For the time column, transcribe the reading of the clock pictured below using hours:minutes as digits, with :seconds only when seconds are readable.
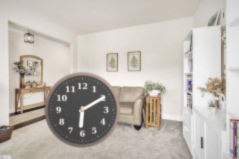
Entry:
6:10
